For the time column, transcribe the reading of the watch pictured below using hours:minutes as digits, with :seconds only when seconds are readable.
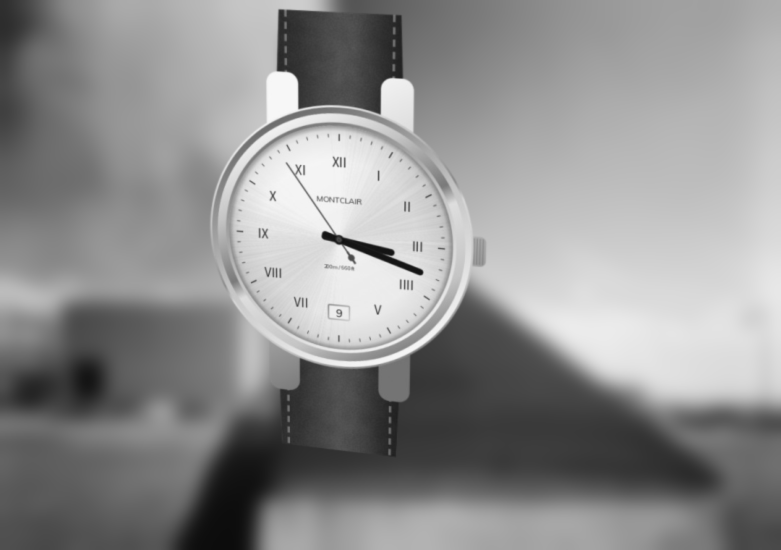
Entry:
3:17:54
